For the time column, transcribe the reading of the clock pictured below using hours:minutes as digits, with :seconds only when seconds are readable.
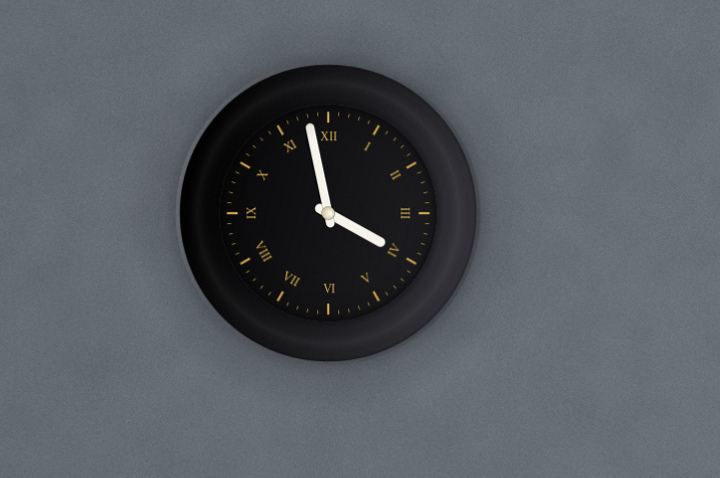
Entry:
3:58
